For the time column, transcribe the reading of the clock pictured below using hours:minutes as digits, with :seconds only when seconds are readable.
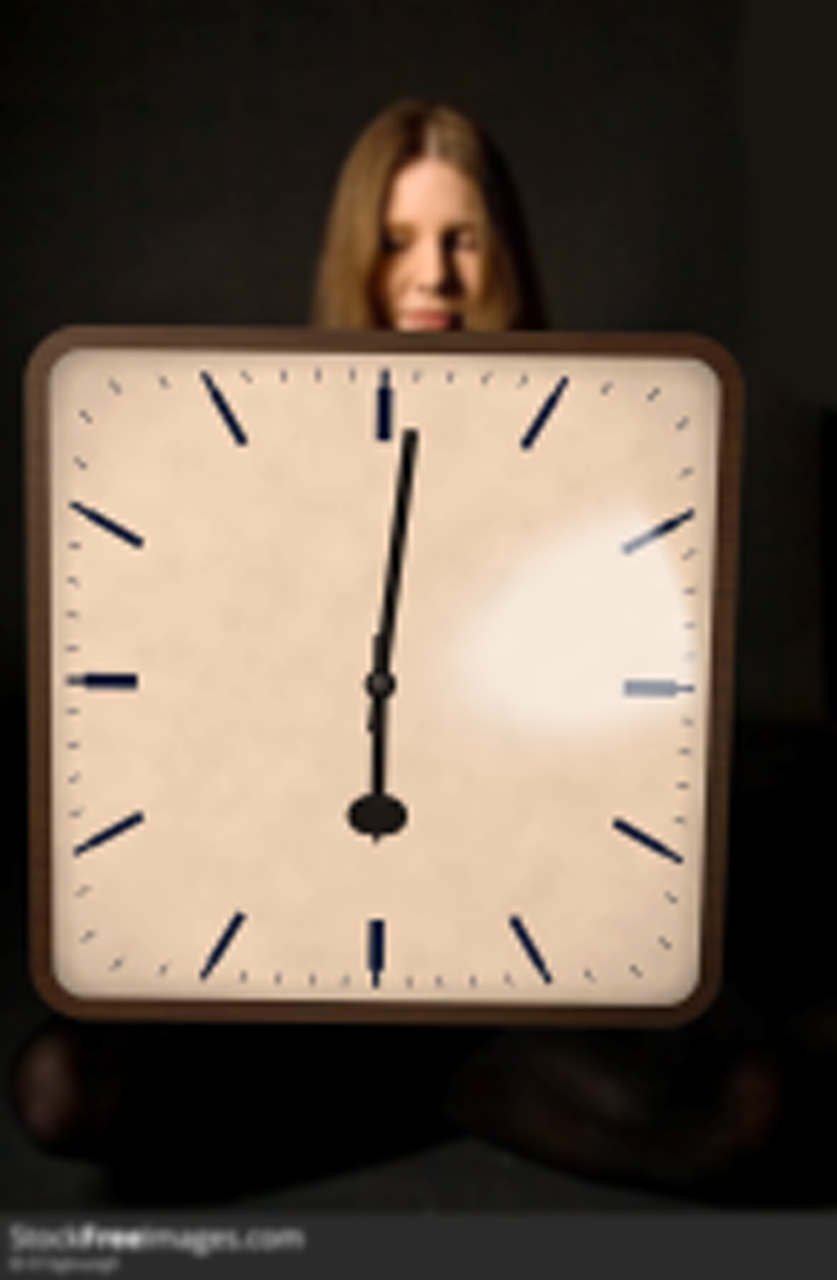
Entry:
6:01
